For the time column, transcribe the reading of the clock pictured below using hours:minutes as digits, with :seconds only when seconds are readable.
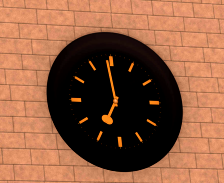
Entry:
6:59
